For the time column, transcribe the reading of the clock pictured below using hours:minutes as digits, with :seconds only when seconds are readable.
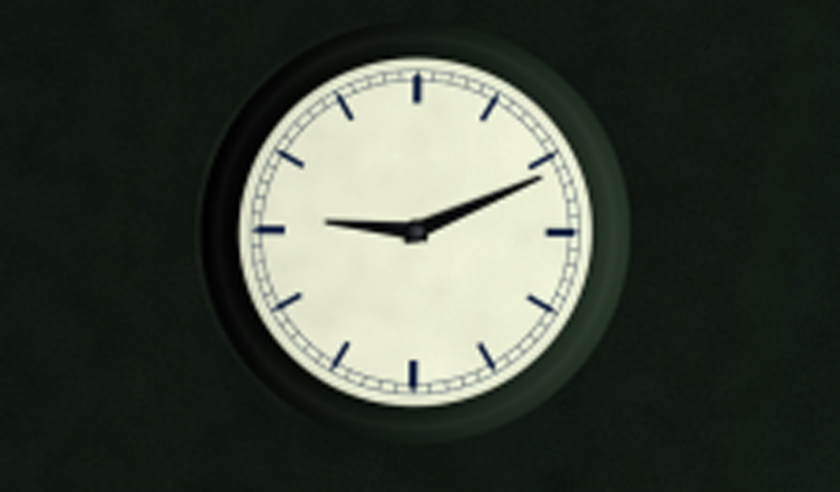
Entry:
9:11
